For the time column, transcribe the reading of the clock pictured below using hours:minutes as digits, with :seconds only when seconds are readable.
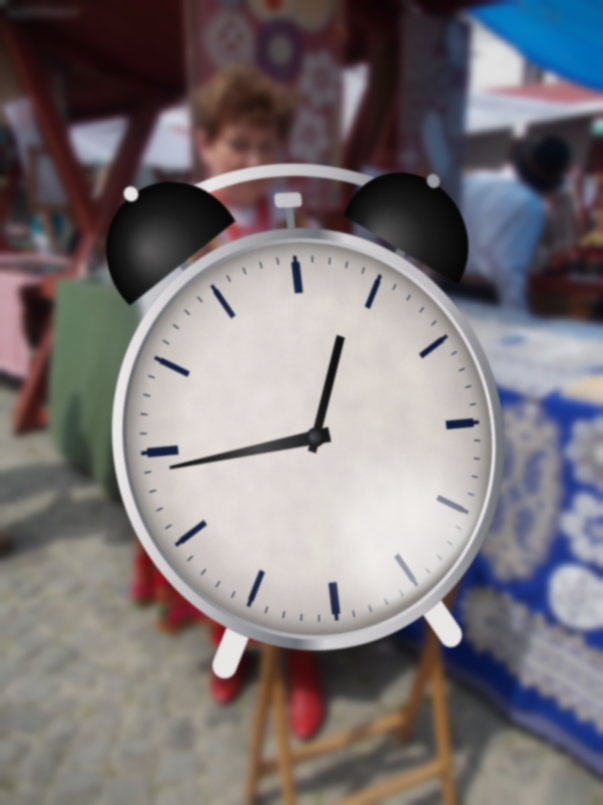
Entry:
12:44
